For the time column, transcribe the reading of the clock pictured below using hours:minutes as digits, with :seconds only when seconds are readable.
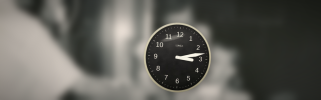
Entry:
3:13
